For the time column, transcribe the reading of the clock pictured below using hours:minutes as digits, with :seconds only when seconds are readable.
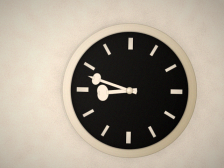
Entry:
8:48
